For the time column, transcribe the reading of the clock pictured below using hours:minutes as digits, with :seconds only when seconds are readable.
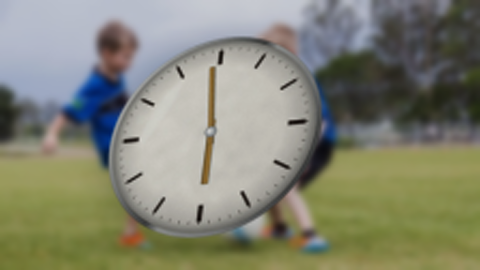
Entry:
5:59
